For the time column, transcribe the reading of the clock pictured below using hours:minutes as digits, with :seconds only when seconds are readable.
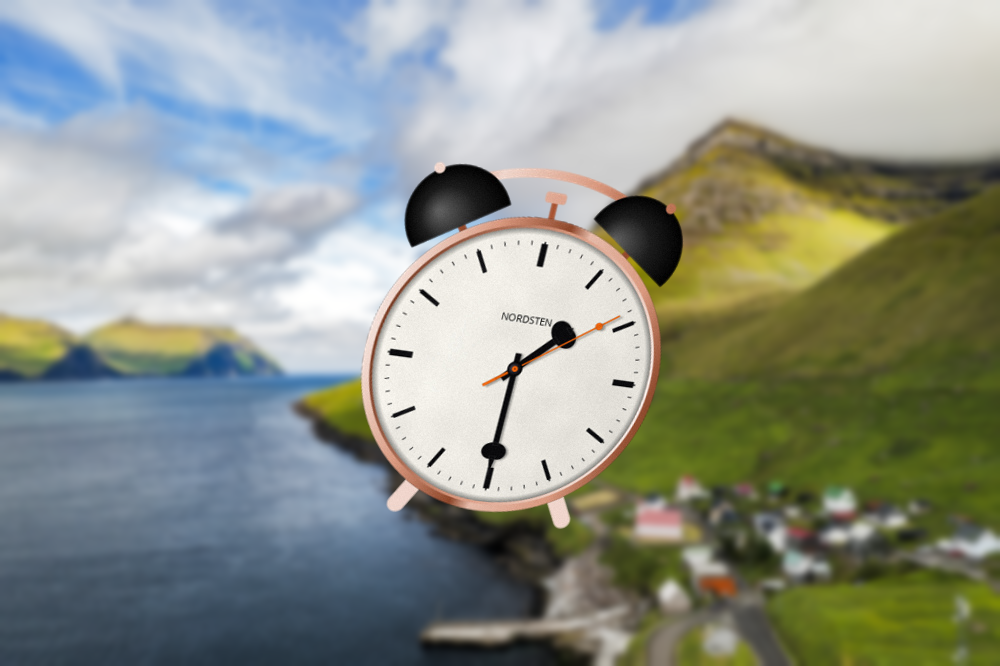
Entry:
1:30:09
